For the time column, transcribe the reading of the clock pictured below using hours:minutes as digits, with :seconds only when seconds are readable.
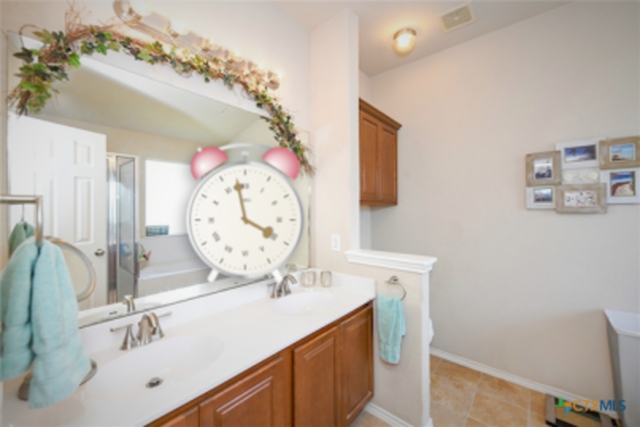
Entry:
3:58
